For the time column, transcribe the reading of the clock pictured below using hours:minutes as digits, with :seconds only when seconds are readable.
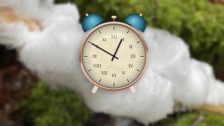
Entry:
12:50
